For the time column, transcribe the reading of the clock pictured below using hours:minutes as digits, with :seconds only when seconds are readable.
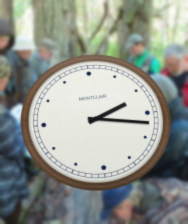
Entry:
2:17
